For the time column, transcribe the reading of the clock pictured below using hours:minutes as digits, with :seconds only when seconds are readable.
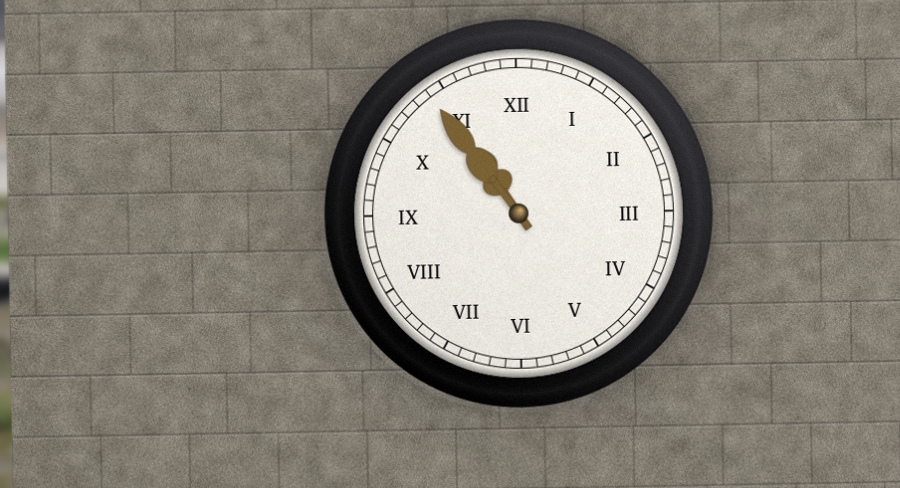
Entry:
10:54
